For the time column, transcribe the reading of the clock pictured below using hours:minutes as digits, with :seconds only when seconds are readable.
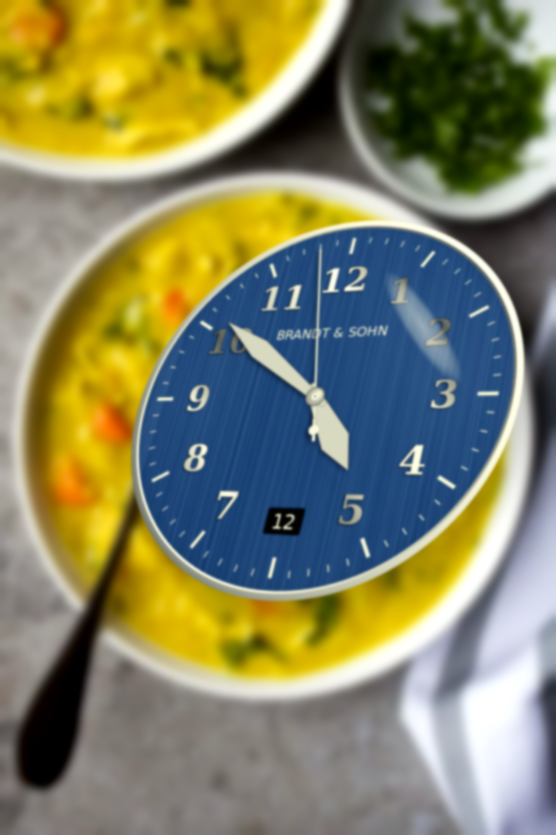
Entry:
4:50:58
